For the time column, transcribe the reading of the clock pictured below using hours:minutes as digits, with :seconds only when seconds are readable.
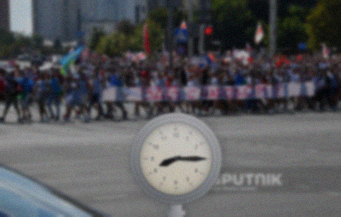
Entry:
8:15
